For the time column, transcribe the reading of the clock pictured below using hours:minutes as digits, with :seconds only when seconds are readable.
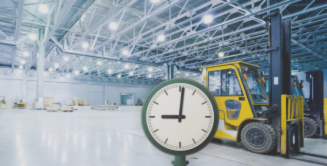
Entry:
9:01
